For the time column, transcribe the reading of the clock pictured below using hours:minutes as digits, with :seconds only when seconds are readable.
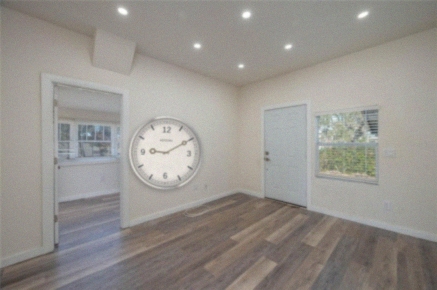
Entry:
9:10
